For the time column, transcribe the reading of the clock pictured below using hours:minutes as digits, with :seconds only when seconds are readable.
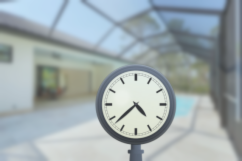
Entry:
4:38
